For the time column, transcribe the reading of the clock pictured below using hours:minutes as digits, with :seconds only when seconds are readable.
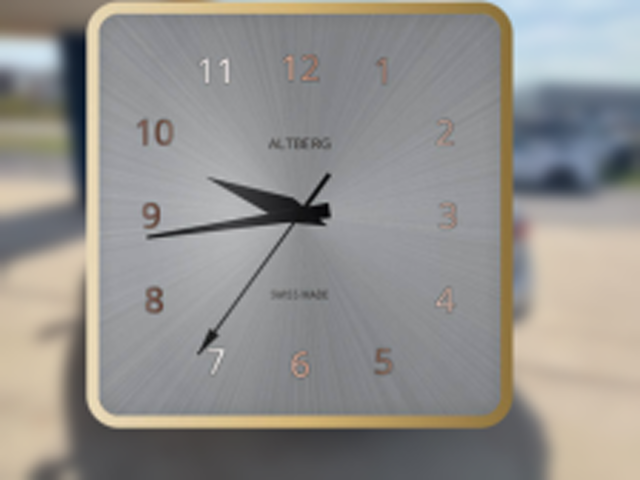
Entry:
9:43:36
